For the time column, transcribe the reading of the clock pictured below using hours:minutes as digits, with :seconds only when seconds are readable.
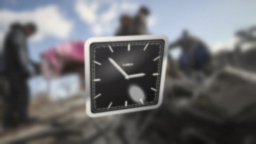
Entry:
2:53
